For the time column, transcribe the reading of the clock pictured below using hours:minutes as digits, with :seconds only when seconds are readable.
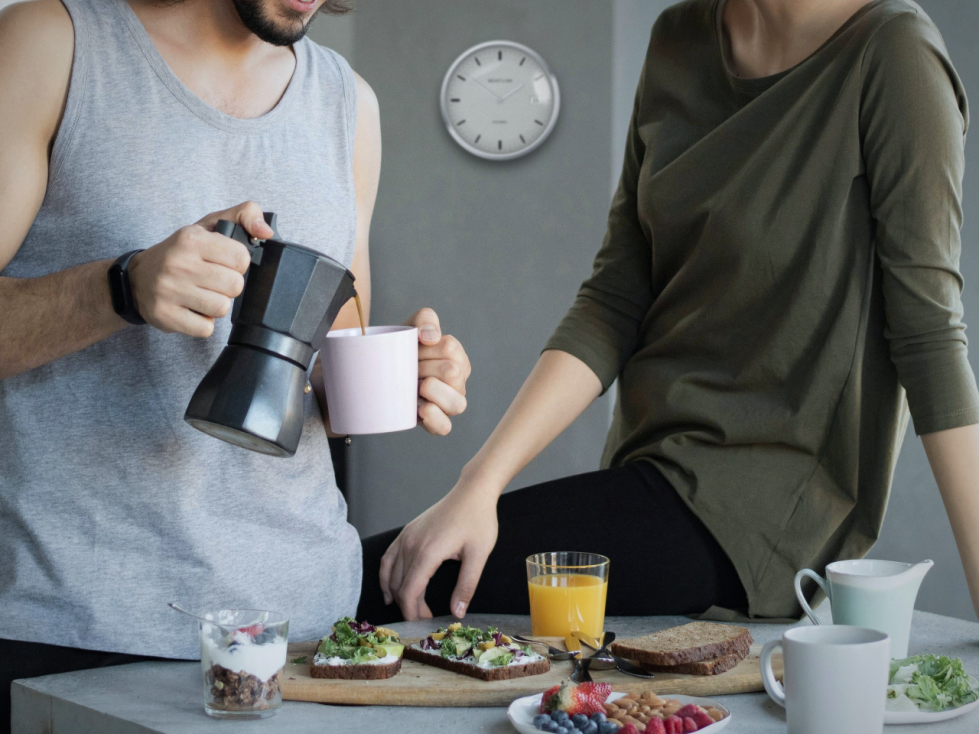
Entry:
1:51
